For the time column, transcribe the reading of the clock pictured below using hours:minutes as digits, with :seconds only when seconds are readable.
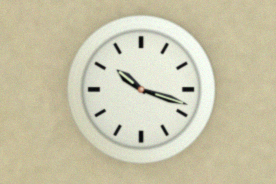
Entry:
10:18
